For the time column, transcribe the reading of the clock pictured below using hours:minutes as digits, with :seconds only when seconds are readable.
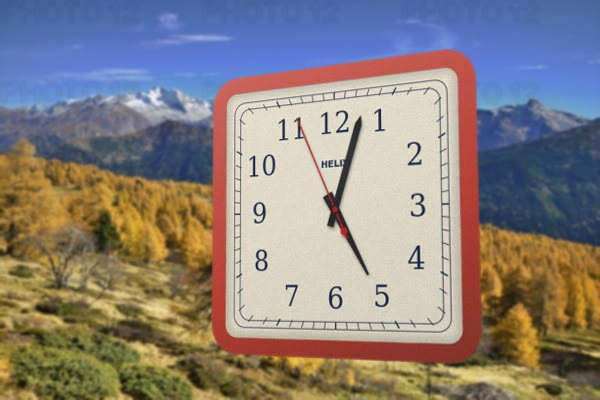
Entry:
5:02:56
